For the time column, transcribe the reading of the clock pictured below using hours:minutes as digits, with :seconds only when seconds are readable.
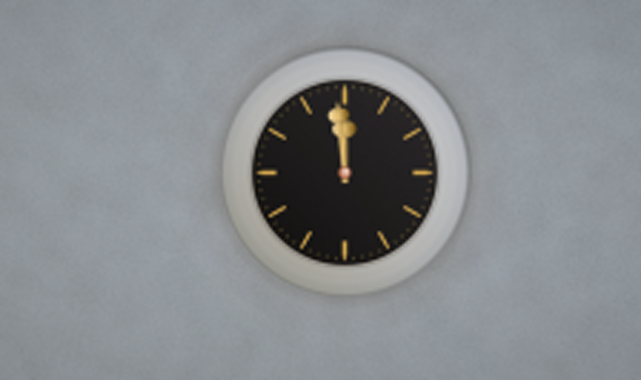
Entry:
11:59
